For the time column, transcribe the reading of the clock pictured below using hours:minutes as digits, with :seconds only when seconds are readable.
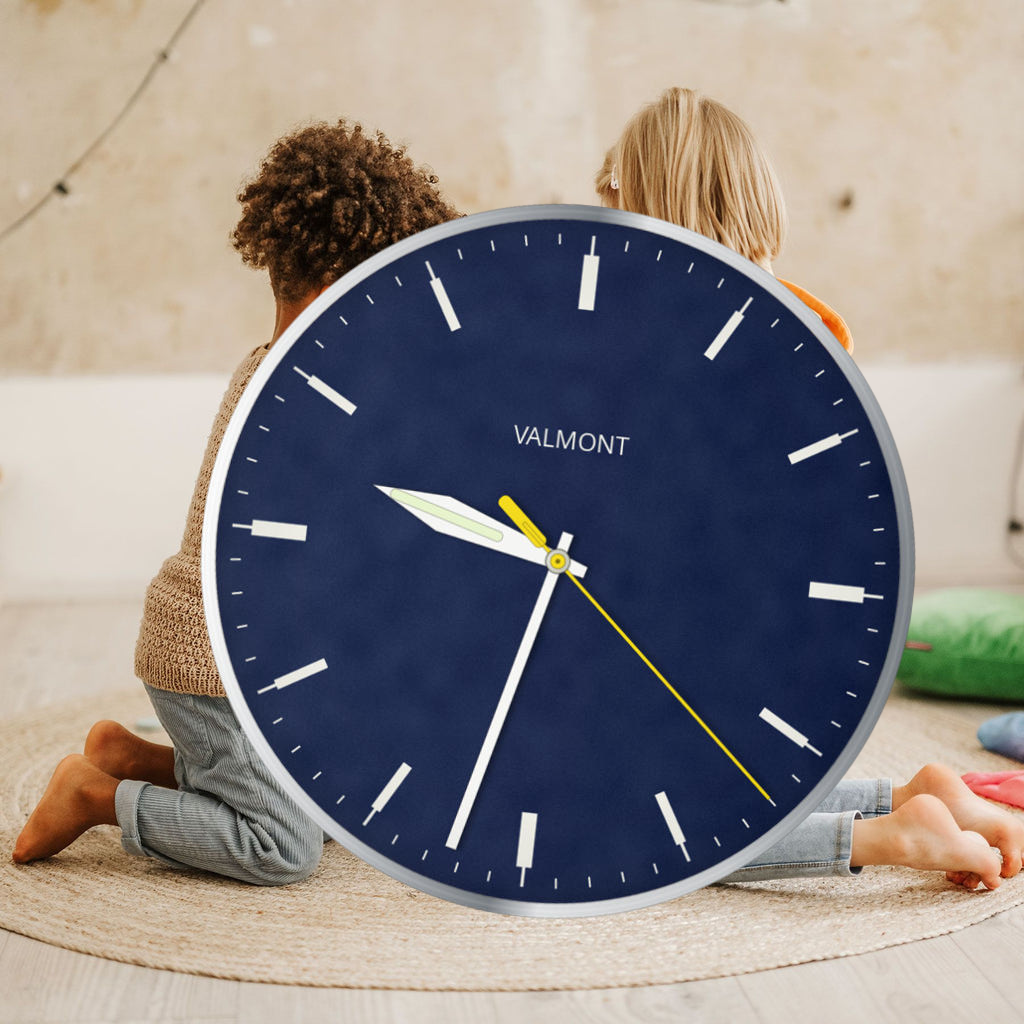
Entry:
9:32:22
